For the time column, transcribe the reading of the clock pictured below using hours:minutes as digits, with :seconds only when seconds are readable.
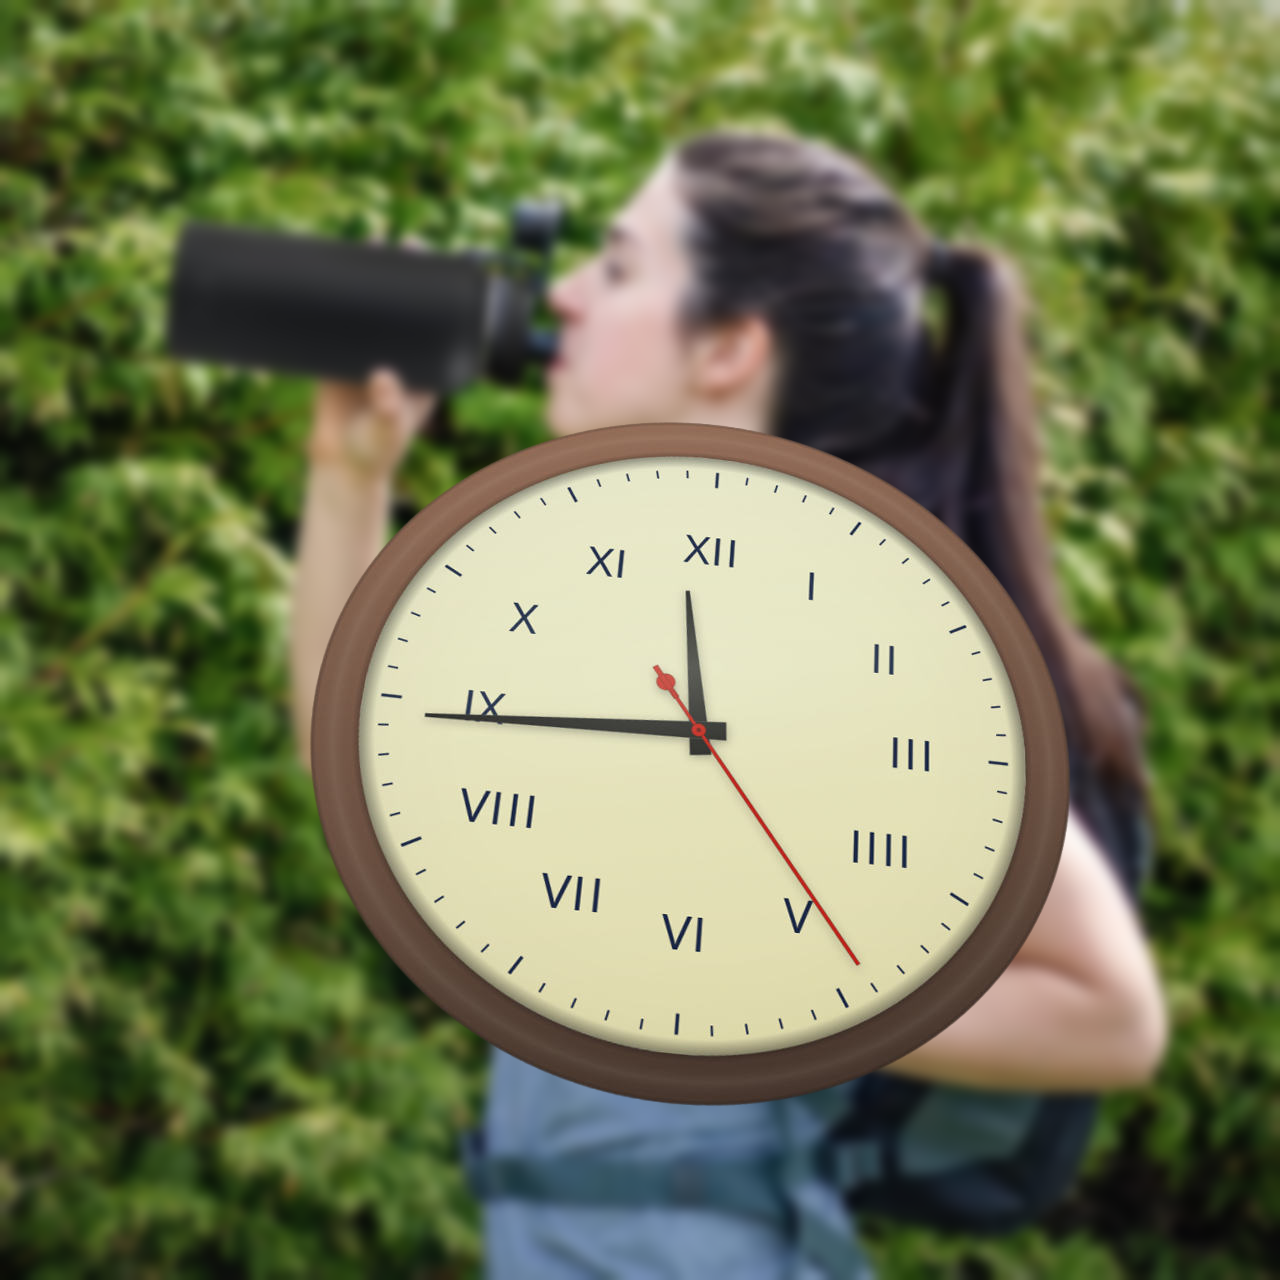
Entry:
11:44:24
